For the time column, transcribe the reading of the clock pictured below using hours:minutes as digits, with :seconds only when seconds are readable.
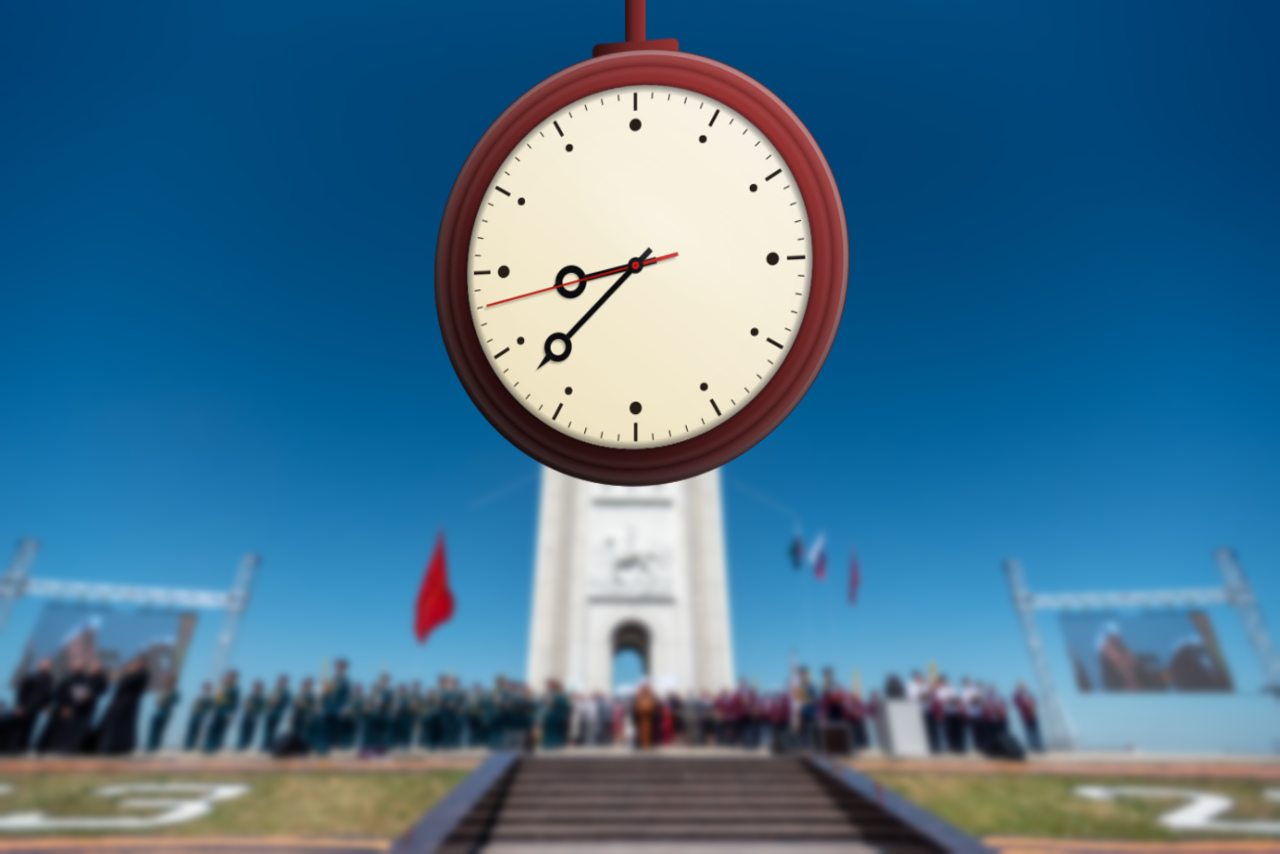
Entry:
8:37:43
